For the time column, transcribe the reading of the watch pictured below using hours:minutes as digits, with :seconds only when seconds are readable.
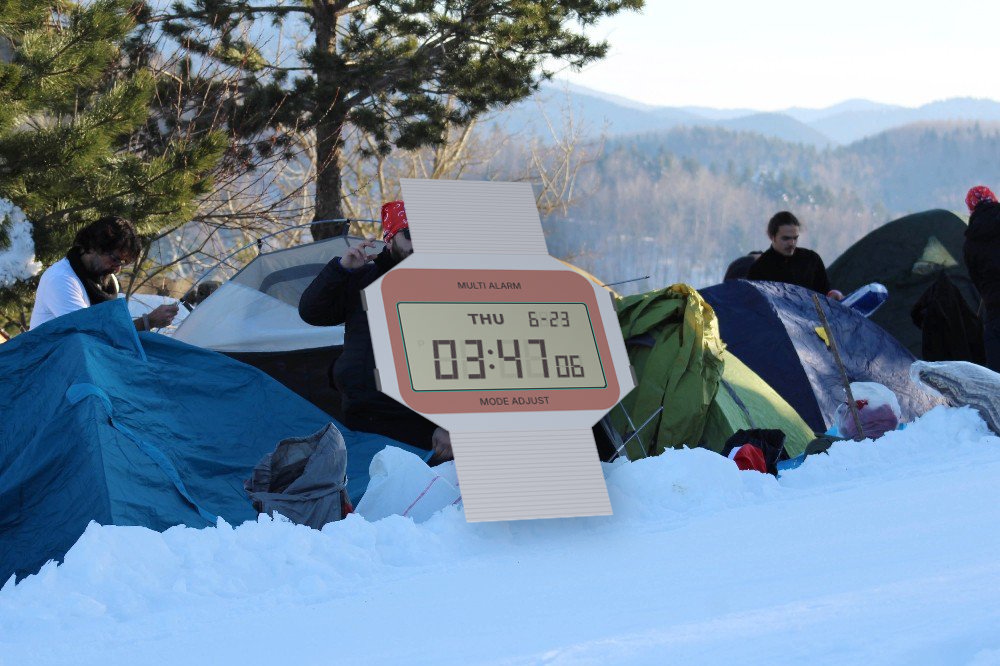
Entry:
3:47:06
